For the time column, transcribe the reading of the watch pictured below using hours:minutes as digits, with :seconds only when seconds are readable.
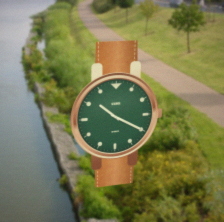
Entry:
10:20
